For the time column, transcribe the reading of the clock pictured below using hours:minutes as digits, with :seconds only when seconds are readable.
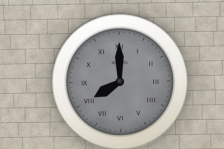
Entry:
8:00
